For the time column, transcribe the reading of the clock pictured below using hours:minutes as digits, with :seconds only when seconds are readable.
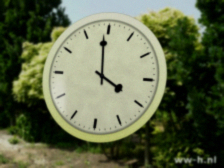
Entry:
3:59
